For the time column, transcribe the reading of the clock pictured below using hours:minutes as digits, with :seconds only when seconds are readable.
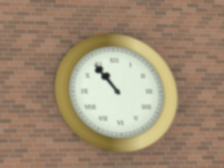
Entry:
10:54
